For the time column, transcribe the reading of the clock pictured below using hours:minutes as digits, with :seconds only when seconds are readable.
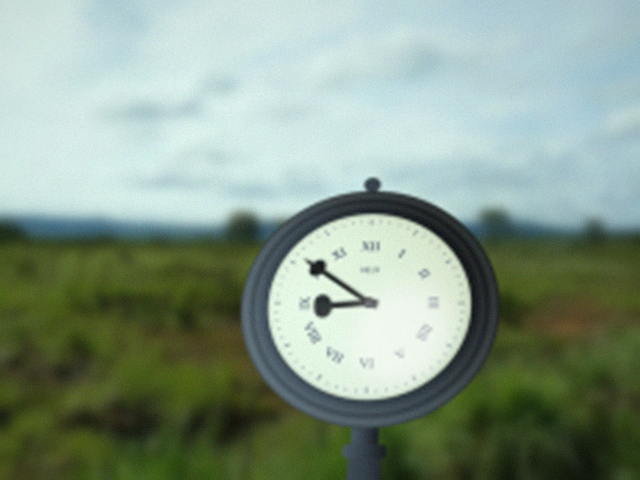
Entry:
8:51
